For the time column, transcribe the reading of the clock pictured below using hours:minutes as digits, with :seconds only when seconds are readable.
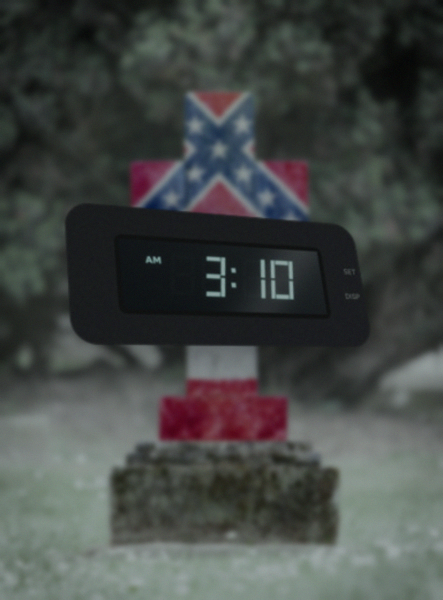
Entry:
3:10
